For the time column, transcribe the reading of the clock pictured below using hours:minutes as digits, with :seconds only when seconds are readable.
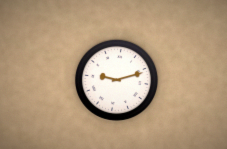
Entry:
9:11
